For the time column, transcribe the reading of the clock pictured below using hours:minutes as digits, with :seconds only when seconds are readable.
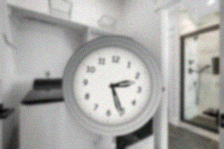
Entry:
2:26
